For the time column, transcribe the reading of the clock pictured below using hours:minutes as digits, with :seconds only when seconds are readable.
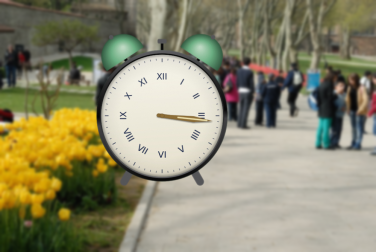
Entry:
3:16
